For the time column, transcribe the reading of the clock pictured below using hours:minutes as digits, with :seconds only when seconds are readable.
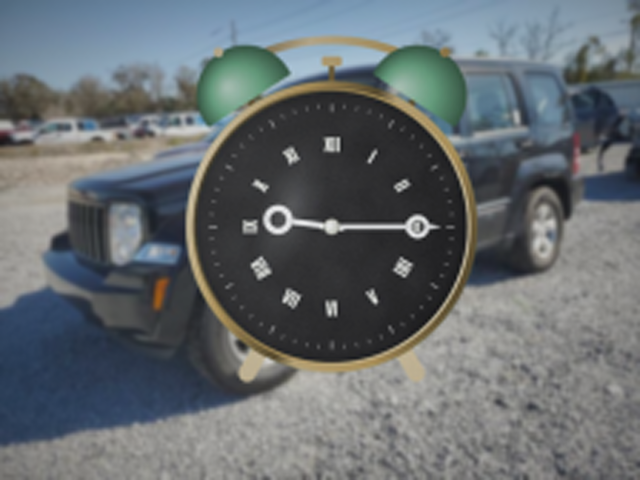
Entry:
9:15
